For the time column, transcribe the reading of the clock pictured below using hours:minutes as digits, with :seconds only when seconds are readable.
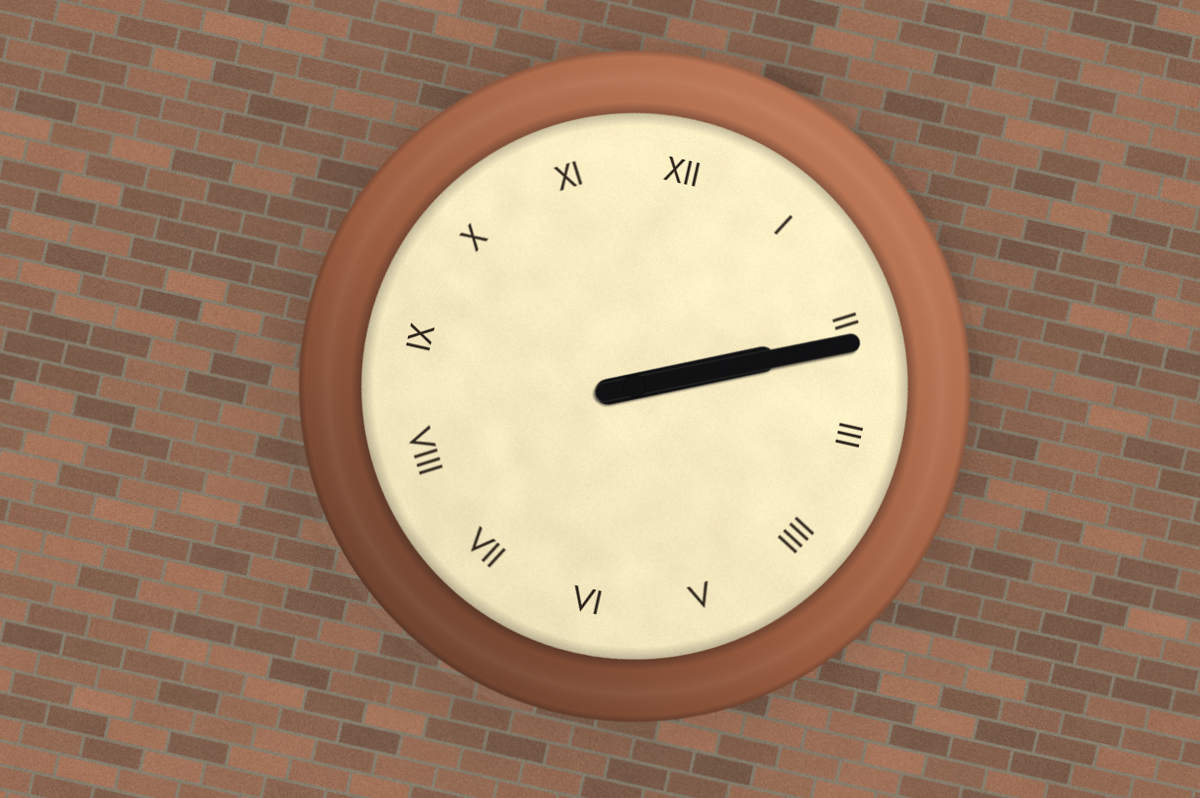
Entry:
2:11
